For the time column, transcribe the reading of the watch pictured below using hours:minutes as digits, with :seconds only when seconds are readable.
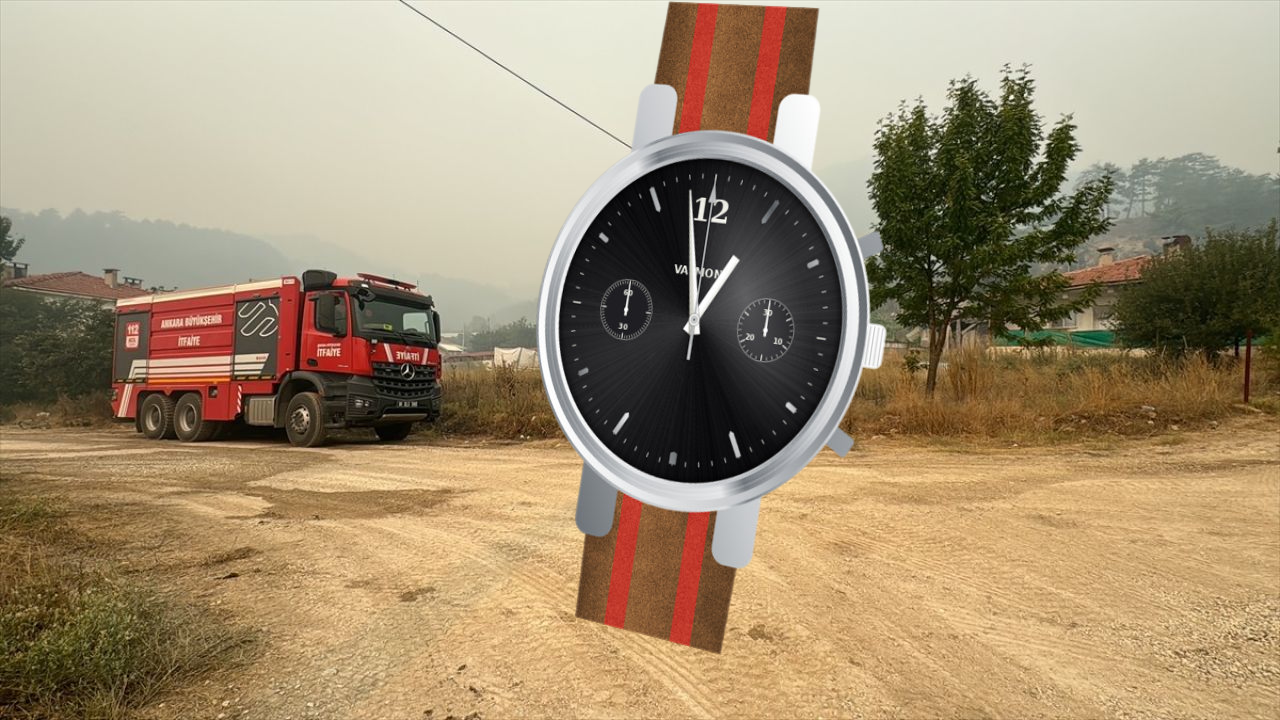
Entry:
12:58
